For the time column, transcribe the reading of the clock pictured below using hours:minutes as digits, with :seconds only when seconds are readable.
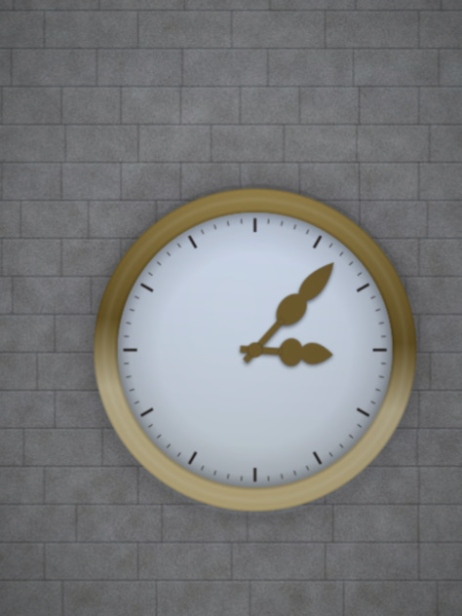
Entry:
3:07
